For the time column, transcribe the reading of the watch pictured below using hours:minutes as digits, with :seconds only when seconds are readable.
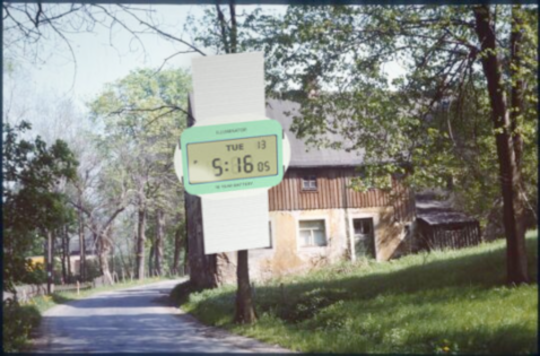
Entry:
5:16:05
